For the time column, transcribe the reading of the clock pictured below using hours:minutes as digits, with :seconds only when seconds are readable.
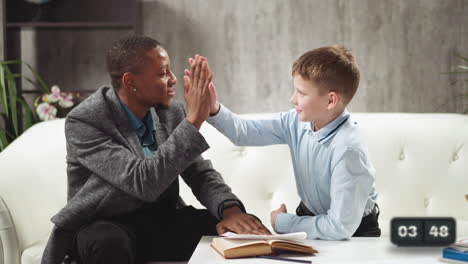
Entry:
3:48
